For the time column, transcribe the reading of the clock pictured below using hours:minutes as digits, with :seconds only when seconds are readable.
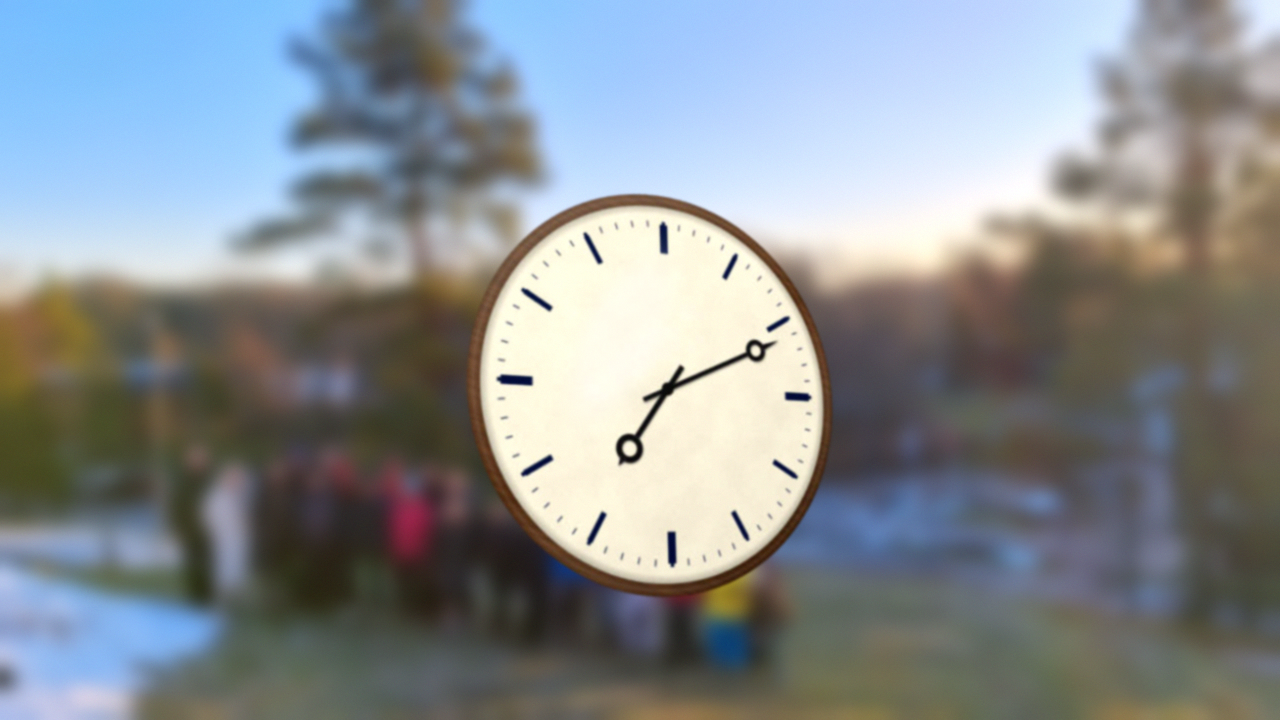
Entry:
7:11
